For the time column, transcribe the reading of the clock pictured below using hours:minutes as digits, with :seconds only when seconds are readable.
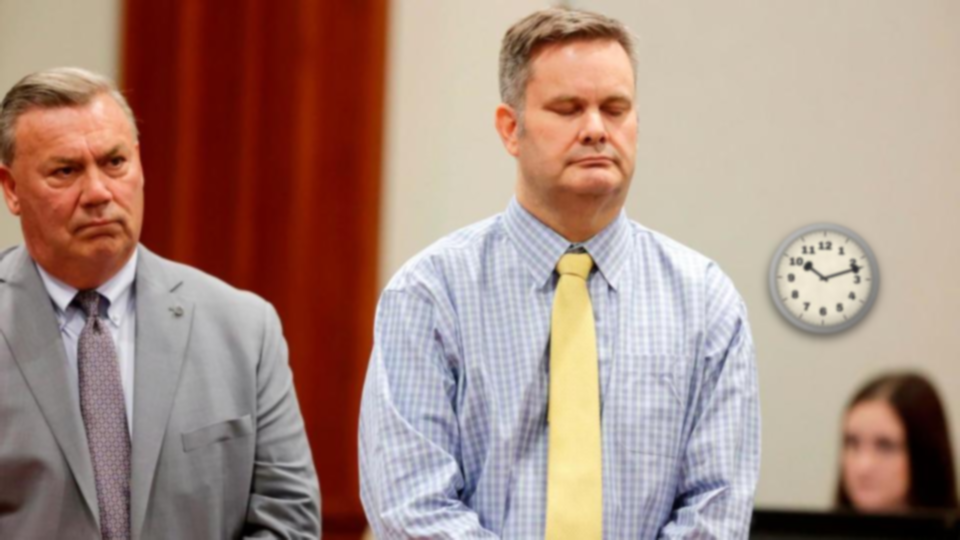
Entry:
10:12
